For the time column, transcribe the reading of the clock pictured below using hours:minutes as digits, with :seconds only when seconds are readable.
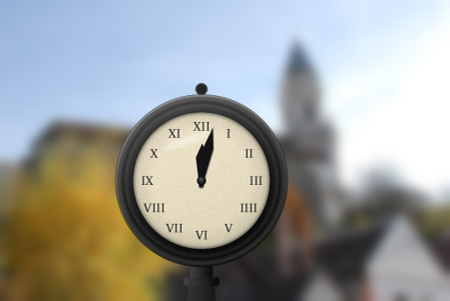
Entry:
12:02
